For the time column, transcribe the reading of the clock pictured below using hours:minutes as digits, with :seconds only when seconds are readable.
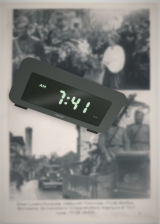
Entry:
7:41
